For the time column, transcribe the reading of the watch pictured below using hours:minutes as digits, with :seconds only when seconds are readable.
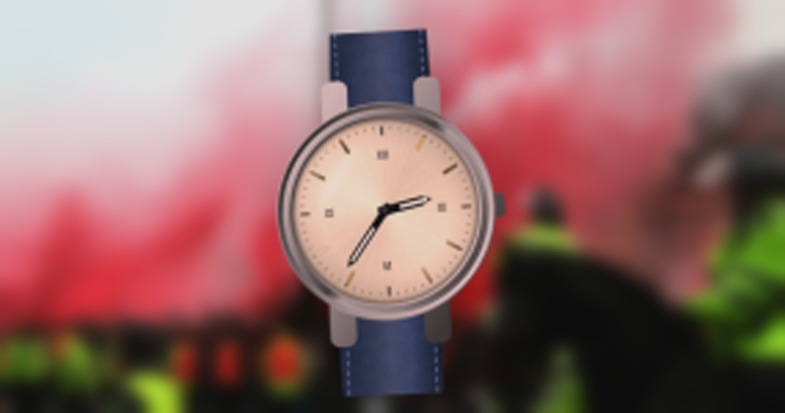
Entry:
2:36
